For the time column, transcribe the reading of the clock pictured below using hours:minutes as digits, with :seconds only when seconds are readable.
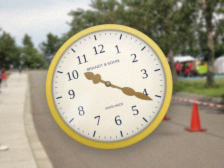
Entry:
10:21
